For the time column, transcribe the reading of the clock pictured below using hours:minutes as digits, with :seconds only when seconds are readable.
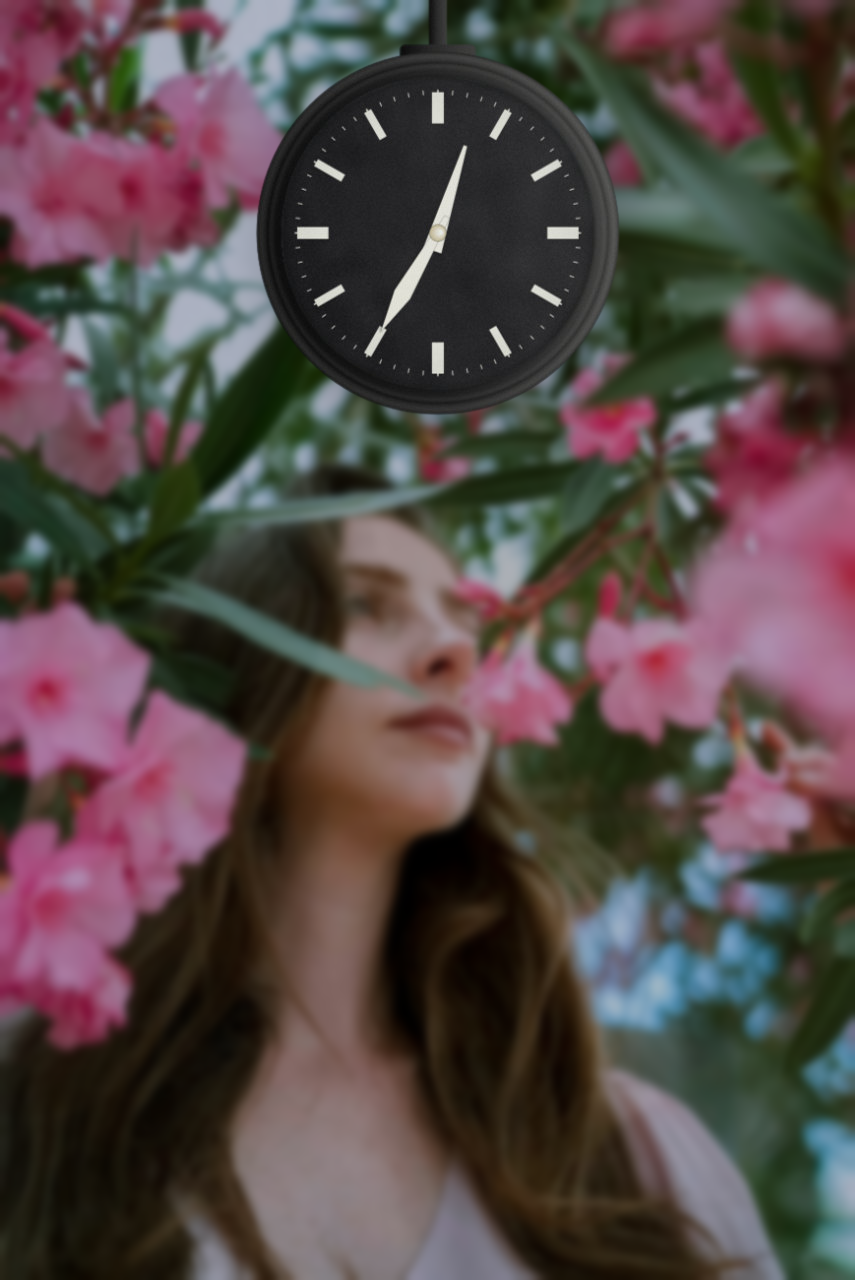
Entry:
12:35
